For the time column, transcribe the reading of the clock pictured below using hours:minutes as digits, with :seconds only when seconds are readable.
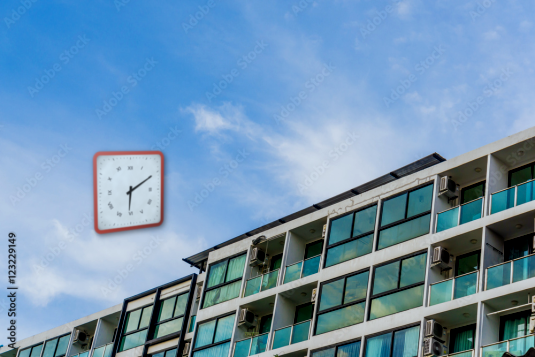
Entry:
6:10
